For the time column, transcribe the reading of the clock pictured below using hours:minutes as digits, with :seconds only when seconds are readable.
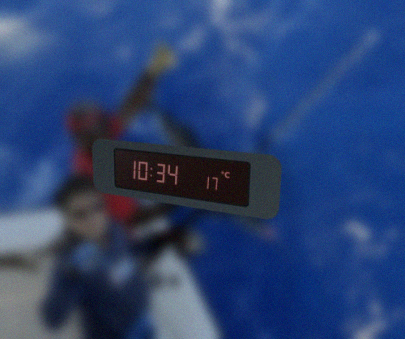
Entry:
10:34
